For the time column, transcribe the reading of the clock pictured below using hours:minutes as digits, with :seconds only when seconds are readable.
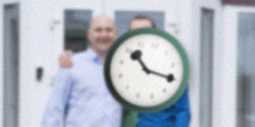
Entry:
10:15
